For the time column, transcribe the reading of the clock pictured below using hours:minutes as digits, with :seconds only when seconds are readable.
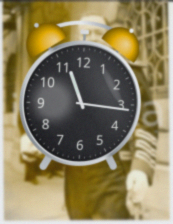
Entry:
11:16
